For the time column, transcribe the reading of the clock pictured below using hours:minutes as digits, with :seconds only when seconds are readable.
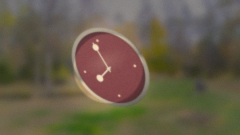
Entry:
7:58
